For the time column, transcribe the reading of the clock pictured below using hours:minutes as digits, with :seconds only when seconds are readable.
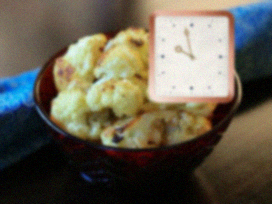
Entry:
9:58
